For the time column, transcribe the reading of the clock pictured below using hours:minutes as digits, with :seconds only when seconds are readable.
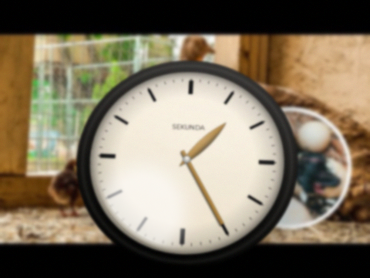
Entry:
1:25
